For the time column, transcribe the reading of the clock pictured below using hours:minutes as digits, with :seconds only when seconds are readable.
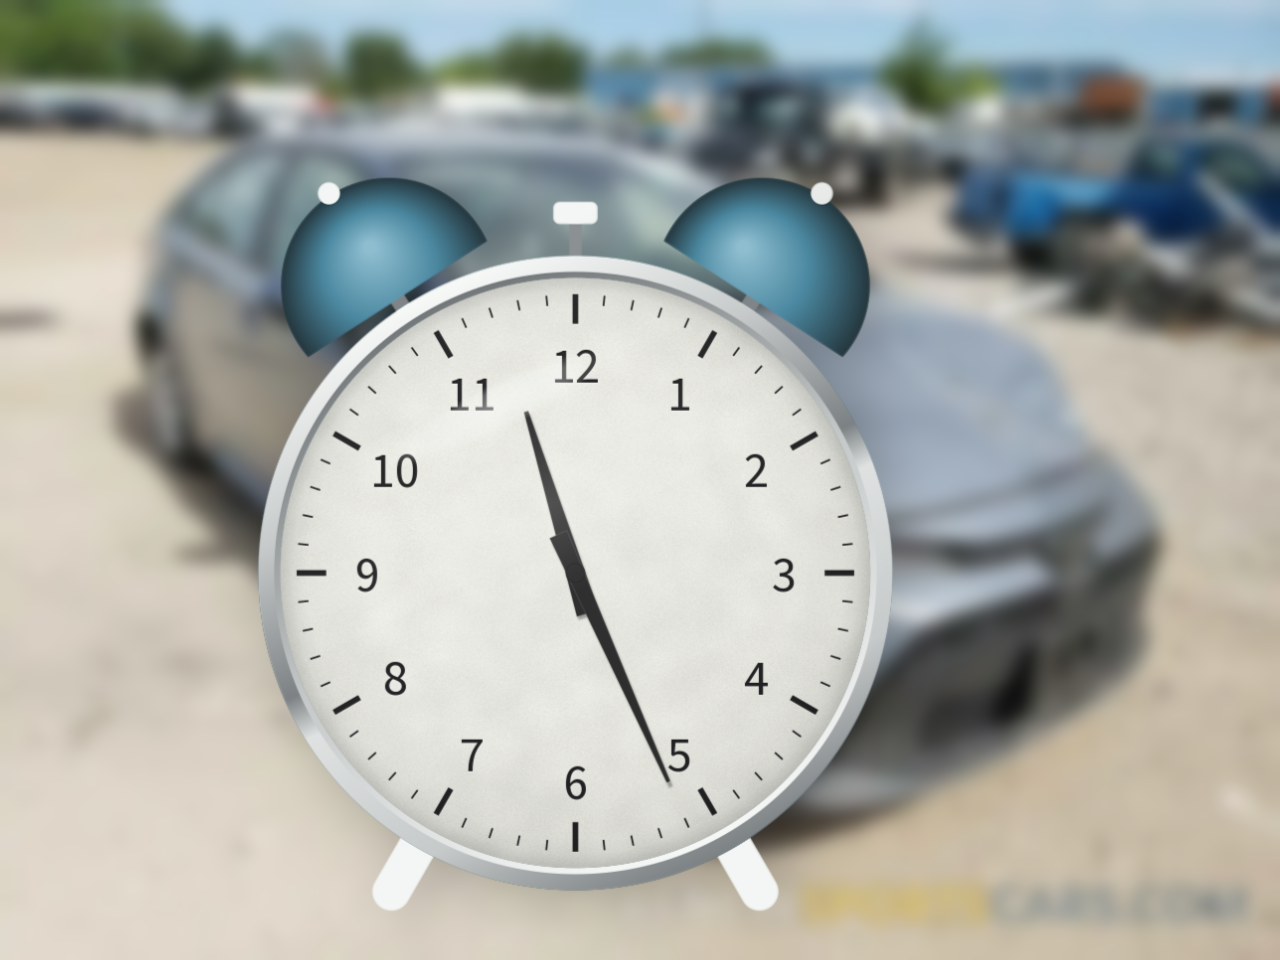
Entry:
11:26
